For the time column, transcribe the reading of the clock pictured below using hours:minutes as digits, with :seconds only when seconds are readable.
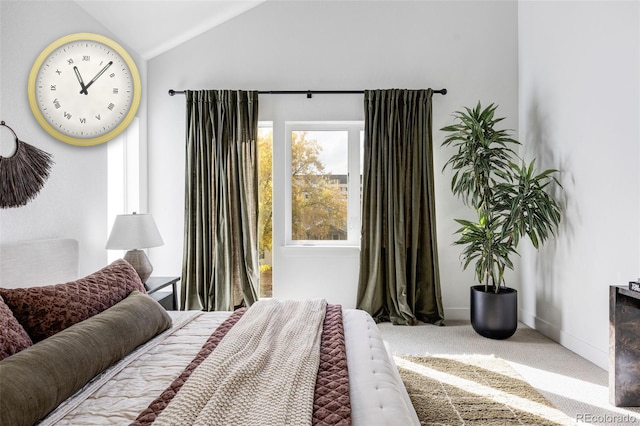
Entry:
11:07
